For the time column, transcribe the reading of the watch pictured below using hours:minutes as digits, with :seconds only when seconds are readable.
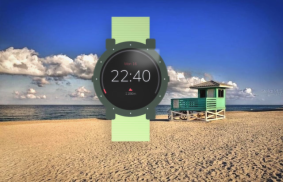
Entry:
22:40
